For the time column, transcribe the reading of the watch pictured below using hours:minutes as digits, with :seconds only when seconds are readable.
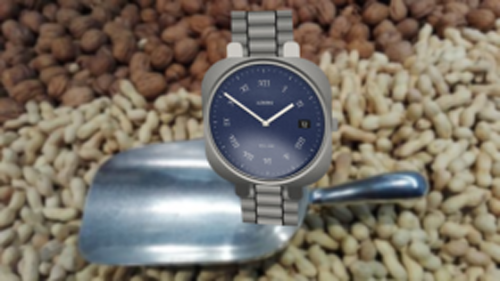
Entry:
1:51
